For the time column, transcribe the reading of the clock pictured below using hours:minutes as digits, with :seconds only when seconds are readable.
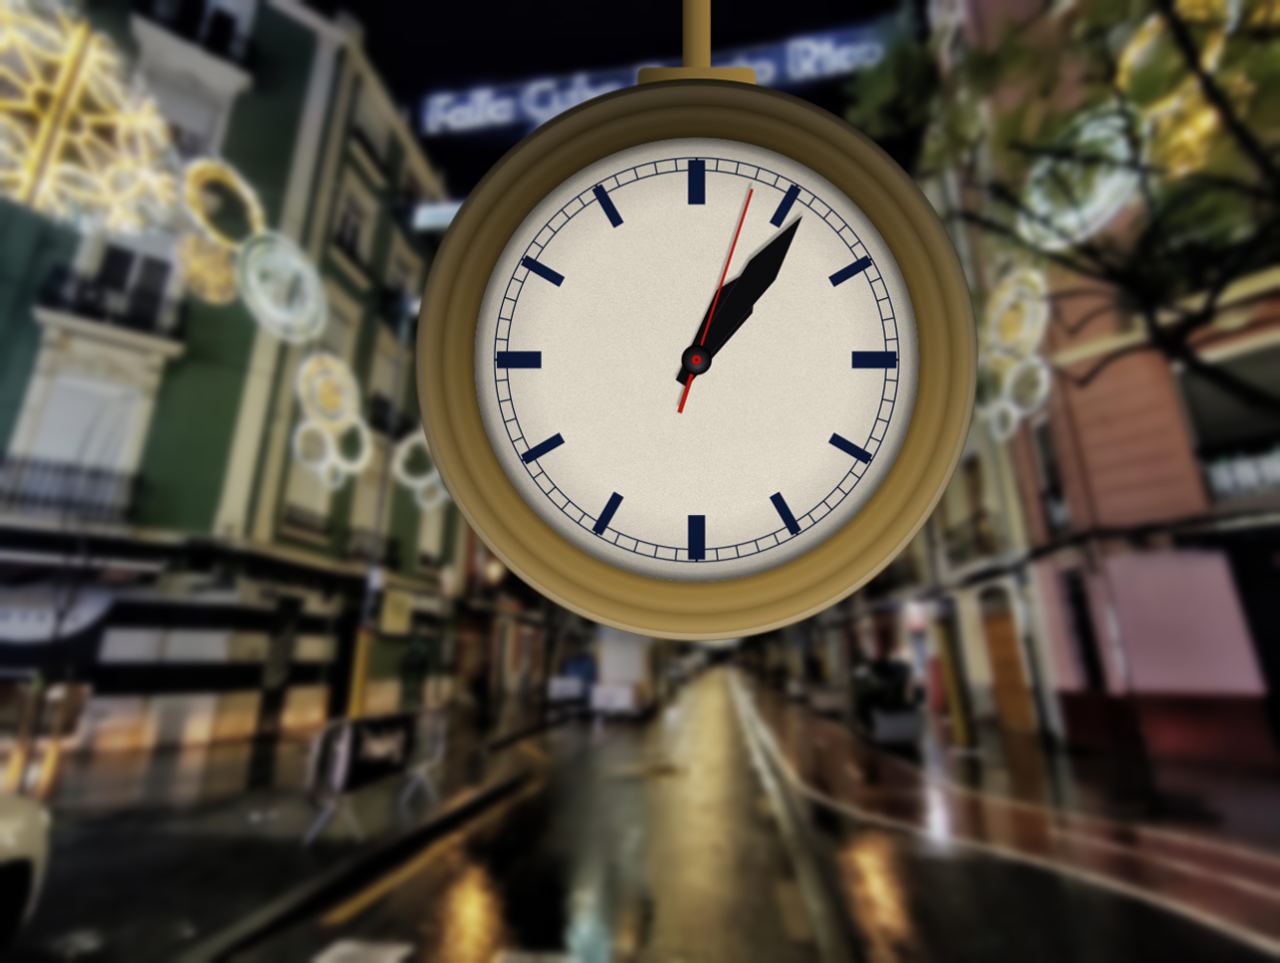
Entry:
1:06:03
